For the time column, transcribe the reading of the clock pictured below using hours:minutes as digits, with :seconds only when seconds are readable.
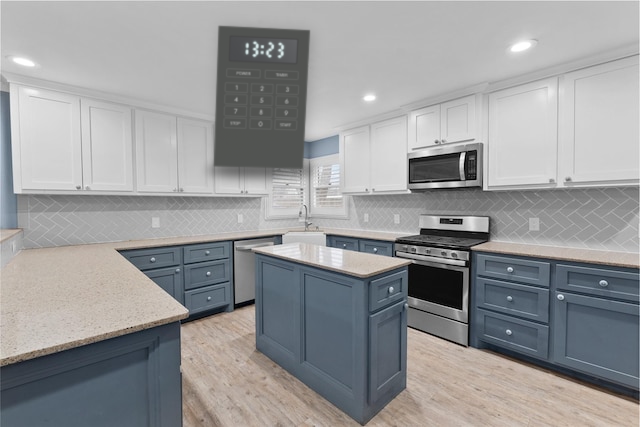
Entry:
13:23
